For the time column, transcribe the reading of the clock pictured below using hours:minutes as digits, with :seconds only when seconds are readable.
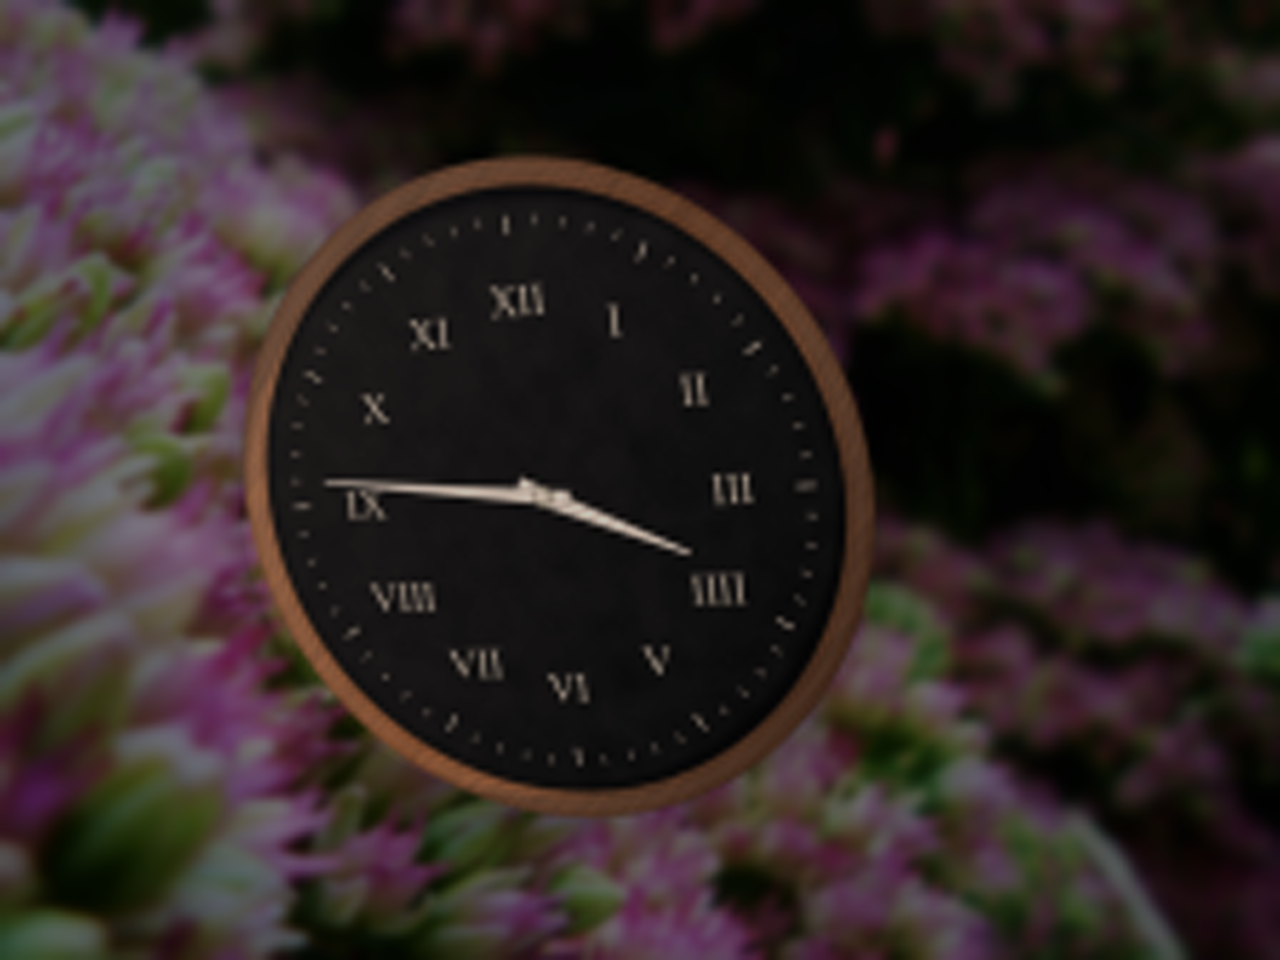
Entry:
3:46
